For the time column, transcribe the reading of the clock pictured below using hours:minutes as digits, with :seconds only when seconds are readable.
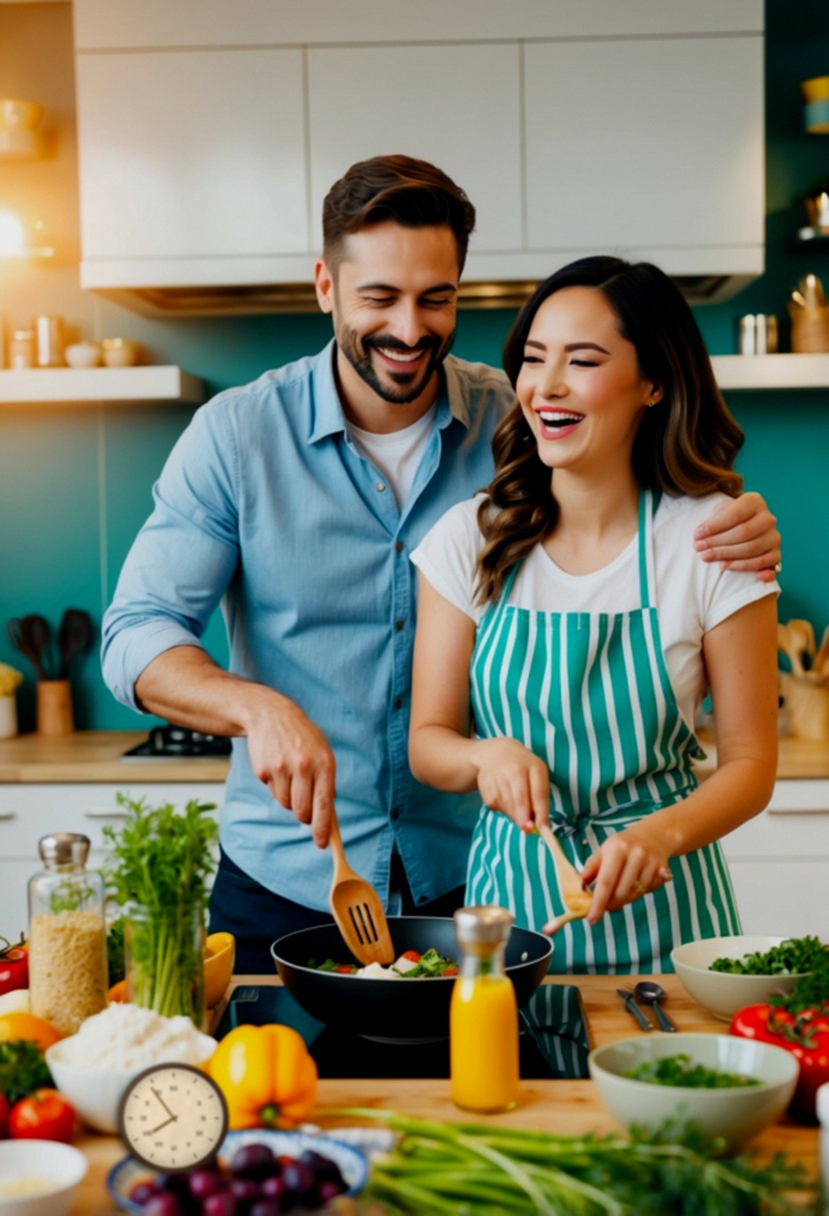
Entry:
7:54
